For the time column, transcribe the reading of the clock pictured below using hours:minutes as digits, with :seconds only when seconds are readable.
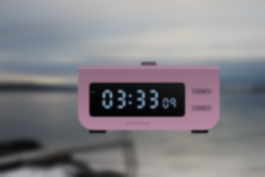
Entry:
3:33:09
